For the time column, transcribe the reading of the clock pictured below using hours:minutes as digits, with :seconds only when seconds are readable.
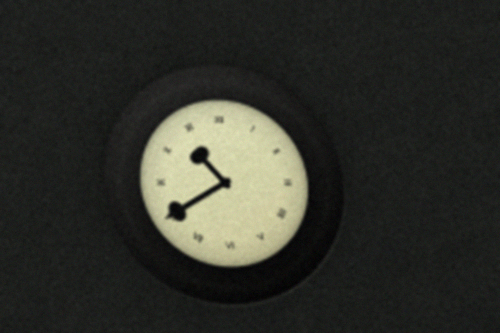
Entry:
10:40
